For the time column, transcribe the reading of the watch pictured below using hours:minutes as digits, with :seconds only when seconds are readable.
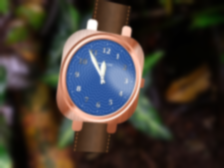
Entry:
11:54
